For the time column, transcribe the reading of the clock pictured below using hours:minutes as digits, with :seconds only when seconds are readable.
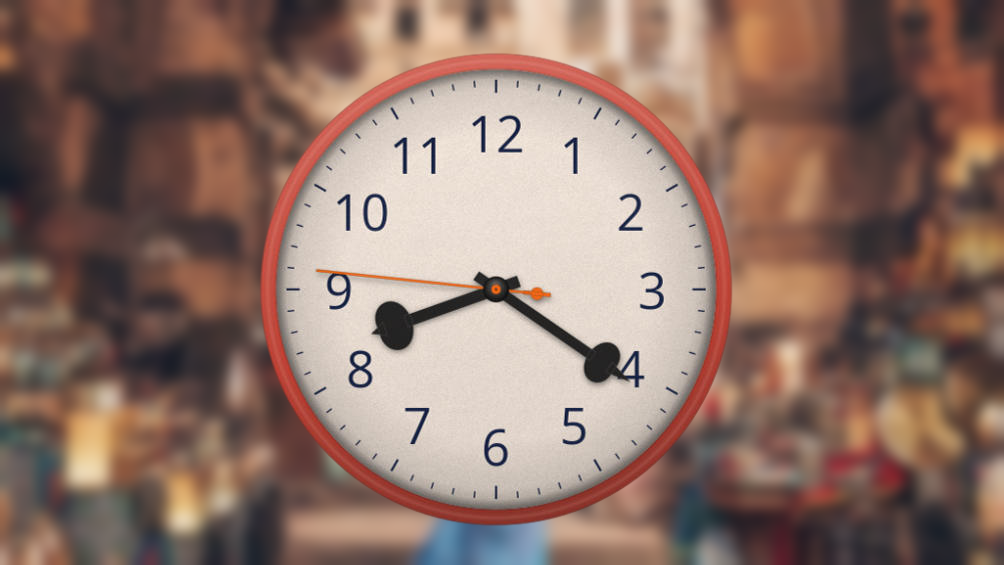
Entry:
8:20:46
